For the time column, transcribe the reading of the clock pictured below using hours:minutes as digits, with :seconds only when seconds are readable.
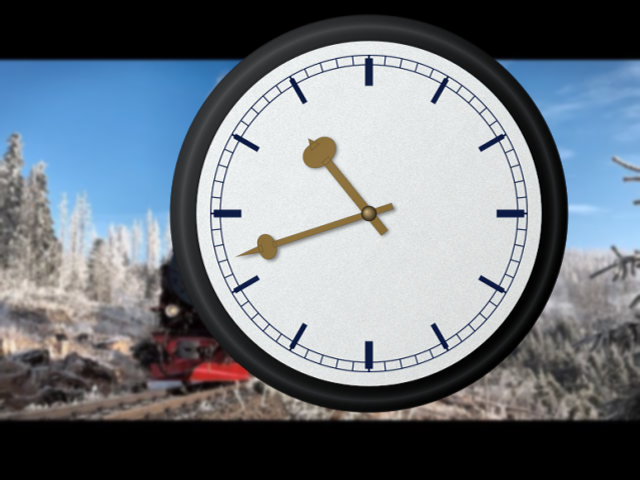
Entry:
10:42
